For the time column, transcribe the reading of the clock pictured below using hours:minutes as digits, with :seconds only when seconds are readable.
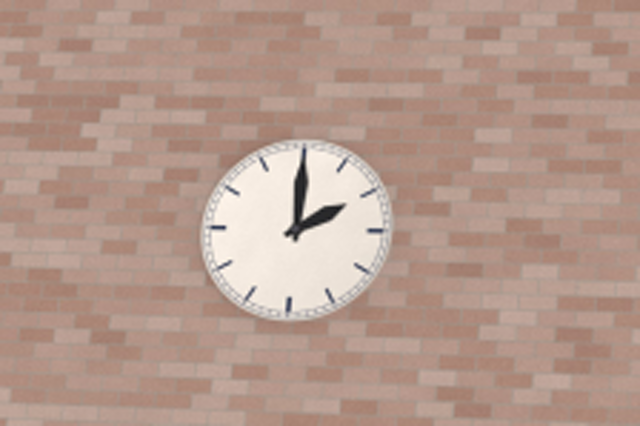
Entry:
2:00
